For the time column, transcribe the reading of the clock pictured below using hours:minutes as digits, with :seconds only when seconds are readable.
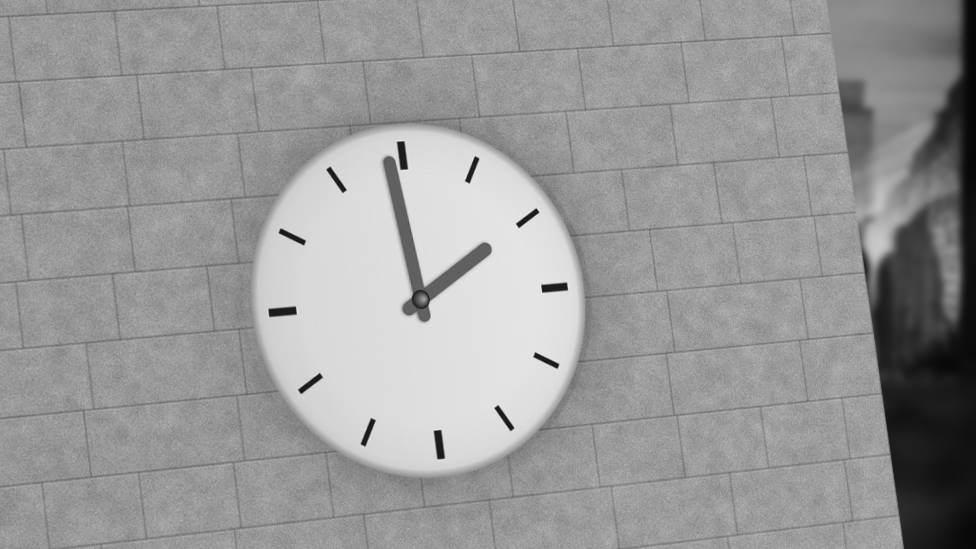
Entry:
1:59
